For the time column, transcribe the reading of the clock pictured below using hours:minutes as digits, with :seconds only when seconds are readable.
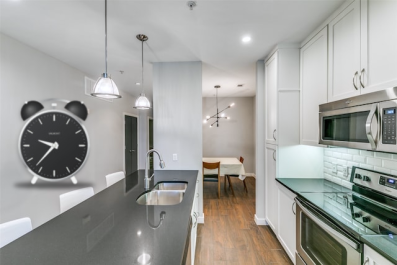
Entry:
9:37
